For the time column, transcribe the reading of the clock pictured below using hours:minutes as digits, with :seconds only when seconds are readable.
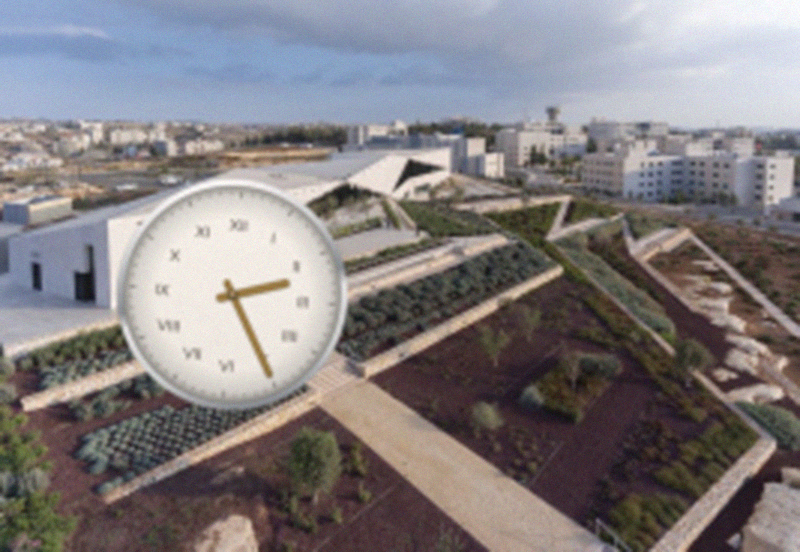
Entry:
2:25
